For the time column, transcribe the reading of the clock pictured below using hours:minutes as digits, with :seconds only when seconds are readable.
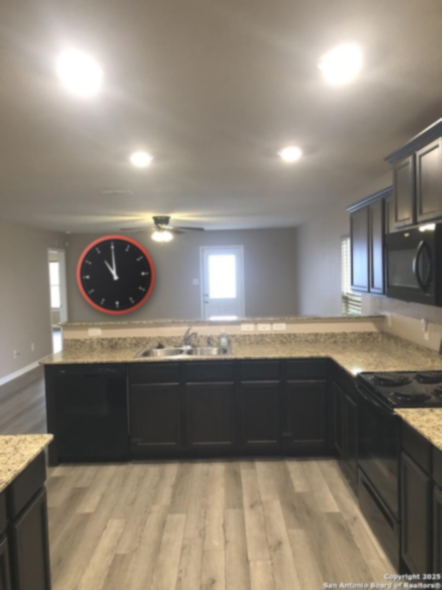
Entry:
11:00
